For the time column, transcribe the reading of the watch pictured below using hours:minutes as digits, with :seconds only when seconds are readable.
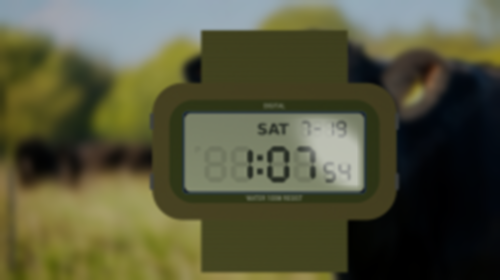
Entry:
1:07:54
